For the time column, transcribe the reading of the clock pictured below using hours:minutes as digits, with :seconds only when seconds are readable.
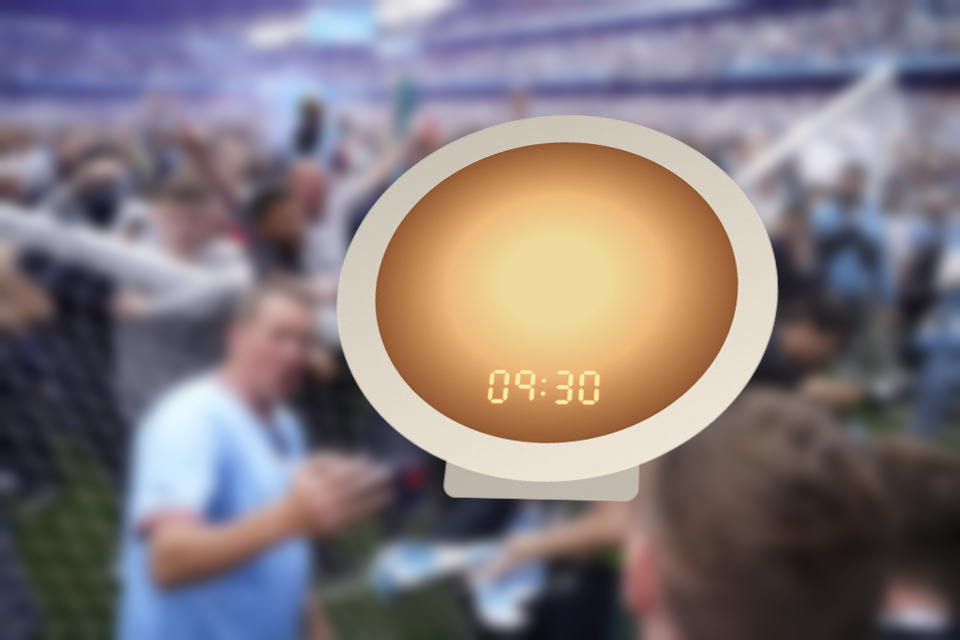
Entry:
9:30
